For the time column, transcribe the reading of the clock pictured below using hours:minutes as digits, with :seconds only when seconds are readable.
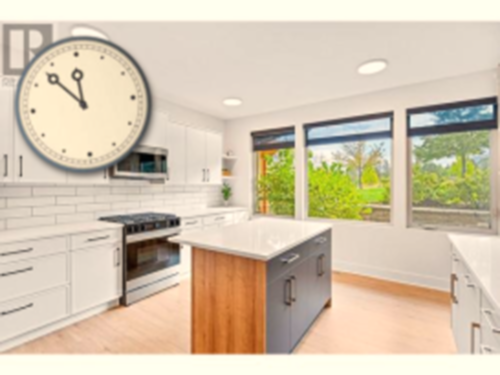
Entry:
11:53
